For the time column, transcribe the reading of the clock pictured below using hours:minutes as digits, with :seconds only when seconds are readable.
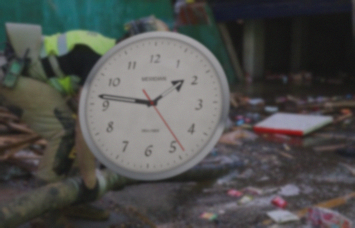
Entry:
1:46:24
